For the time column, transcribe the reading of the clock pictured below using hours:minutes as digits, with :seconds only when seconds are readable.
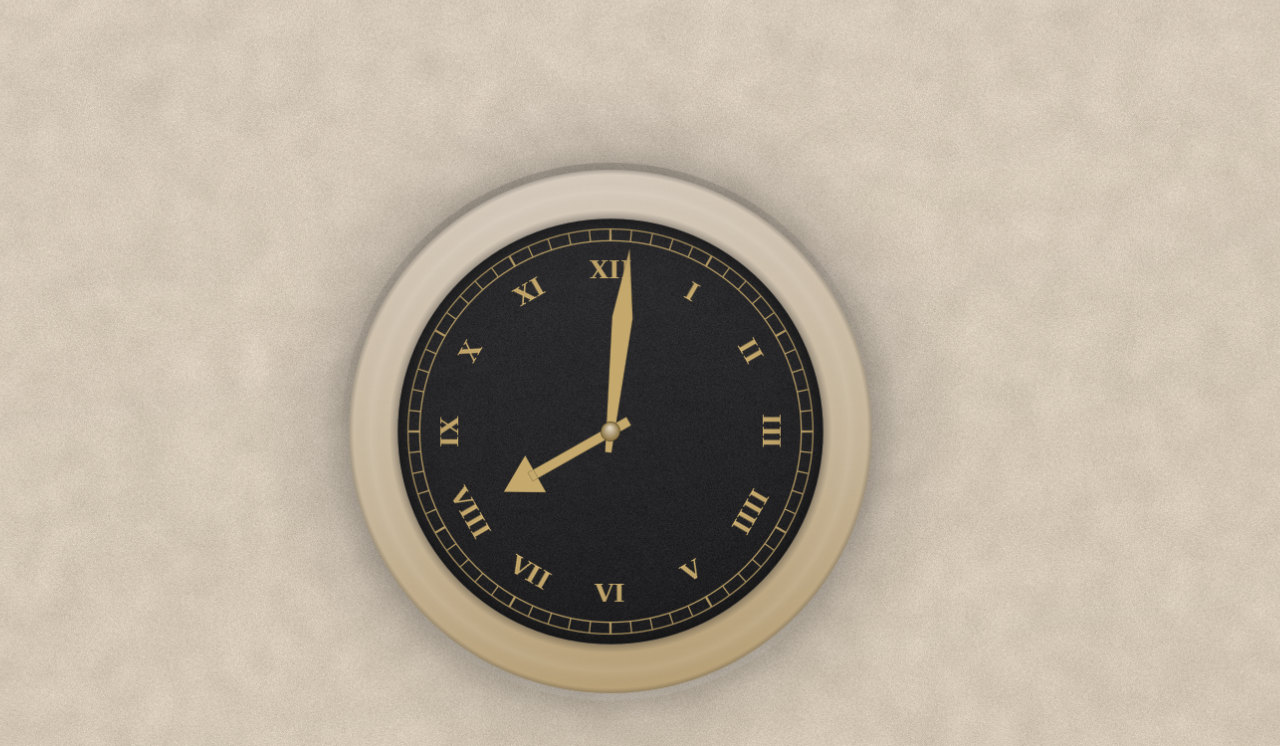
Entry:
8:01
